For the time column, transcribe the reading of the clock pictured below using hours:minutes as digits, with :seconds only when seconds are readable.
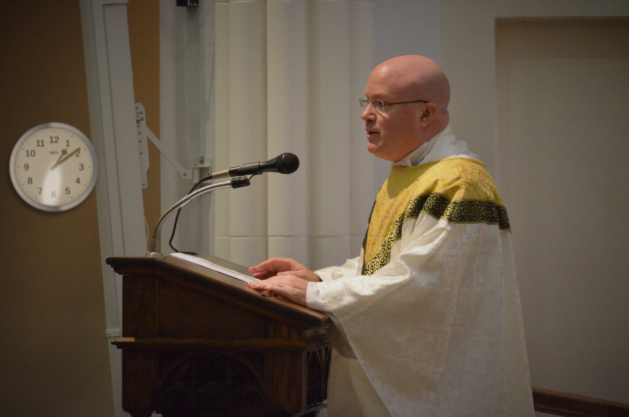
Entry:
1:09
